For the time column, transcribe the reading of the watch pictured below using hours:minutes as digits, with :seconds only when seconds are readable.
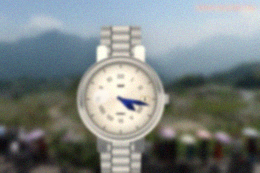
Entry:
4:17
